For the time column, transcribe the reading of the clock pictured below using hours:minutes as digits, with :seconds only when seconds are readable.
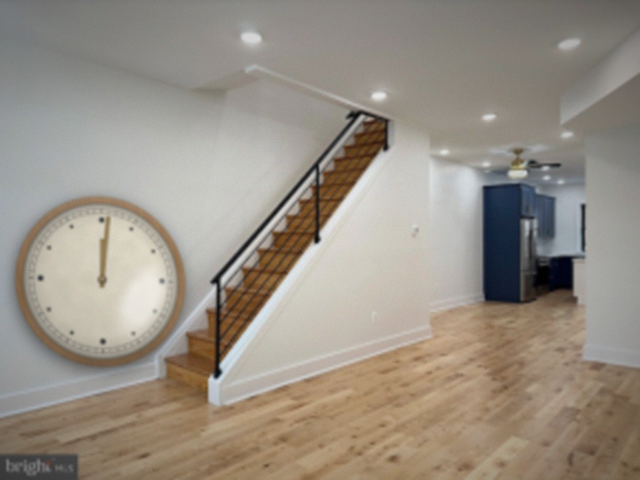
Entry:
12:01
